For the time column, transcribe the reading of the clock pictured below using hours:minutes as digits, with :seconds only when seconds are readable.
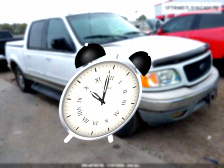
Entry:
9:59
